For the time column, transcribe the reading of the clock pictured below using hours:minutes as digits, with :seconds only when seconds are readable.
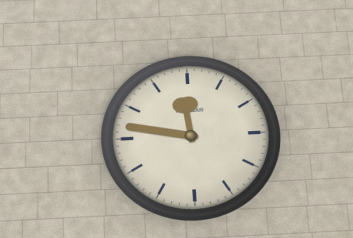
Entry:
11:47
